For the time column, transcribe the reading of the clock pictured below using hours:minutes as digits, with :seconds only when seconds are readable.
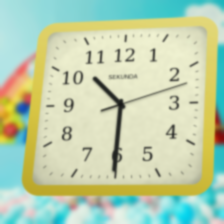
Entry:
10:30:12
